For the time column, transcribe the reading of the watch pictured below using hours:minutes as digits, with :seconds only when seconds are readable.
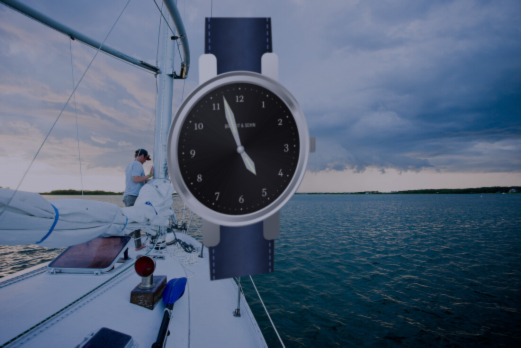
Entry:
4:57
